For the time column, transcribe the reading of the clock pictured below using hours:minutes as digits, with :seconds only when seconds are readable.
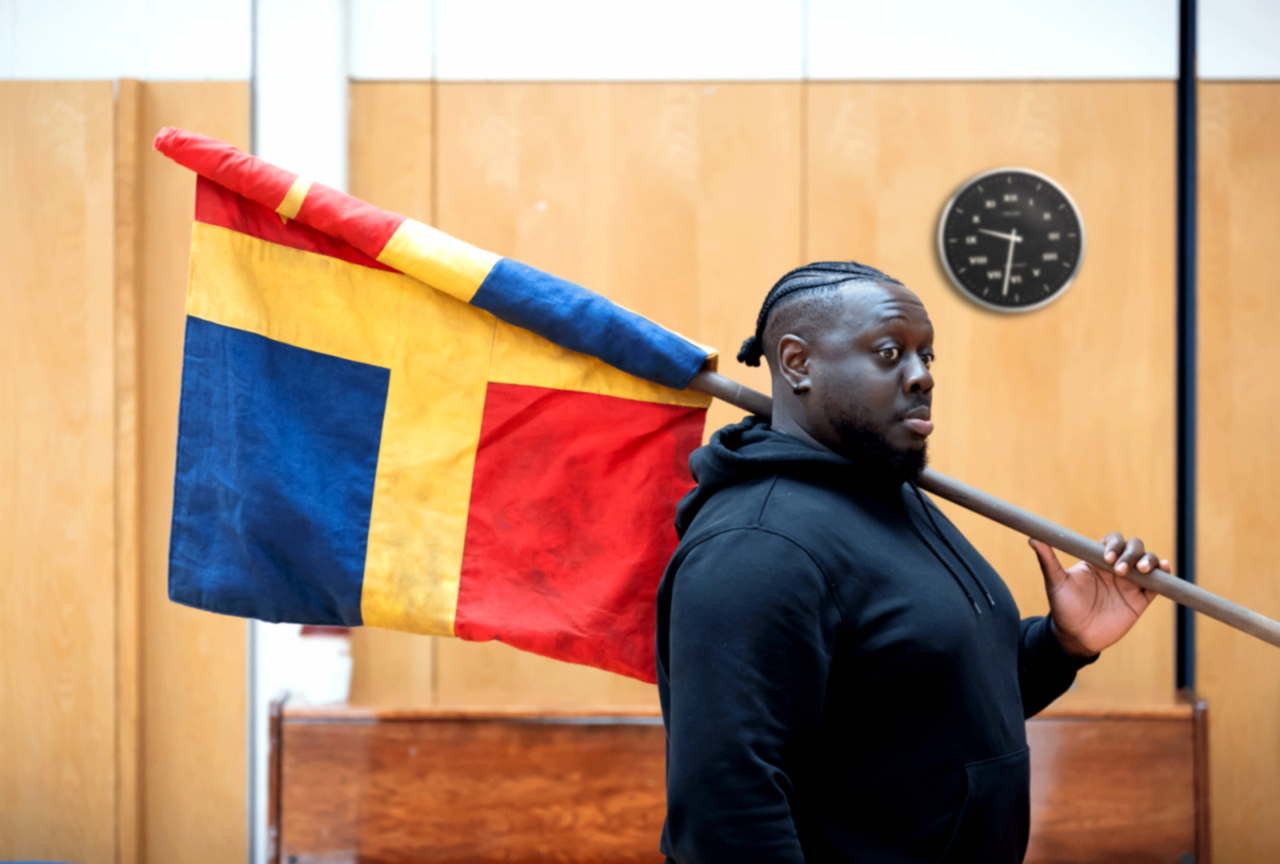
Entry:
9:32
